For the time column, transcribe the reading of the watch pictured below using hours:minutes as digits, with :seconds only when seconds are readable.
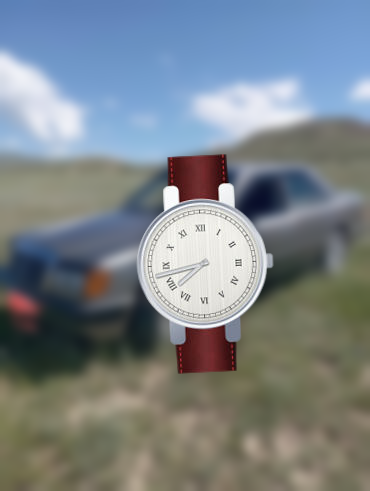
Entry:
7:43
